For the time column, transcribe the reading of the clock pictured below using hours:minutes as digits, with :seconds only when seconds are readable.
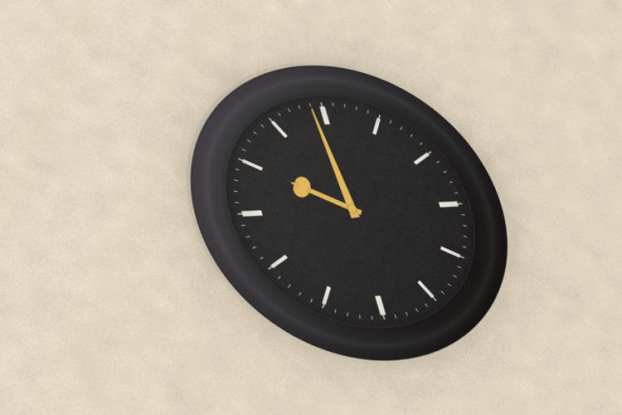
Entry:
9:59
